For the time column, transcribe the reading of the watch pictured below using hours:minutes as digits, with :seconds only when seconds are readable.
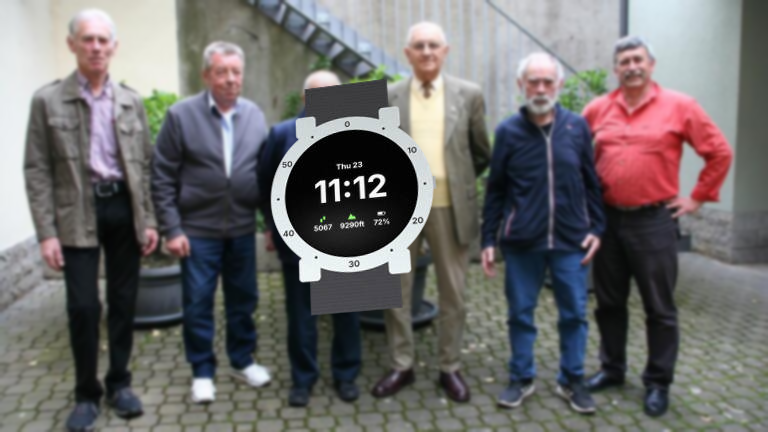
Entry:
11:12
